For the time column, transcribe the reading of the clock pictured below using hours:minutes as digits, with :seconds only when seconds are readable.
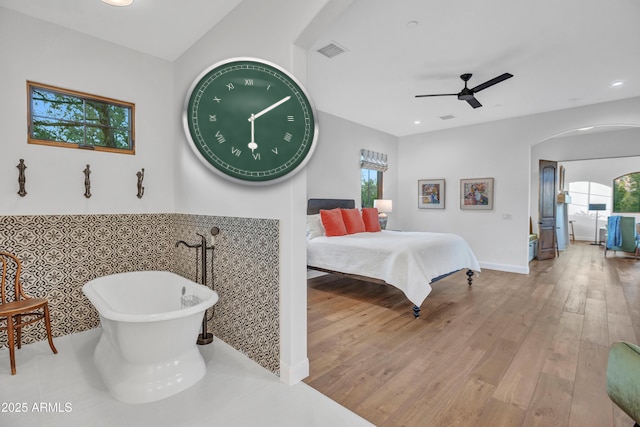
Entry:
6:10
